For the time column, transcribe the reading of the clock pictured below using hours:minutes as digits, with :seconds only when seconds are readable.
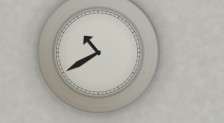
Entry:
10:40
